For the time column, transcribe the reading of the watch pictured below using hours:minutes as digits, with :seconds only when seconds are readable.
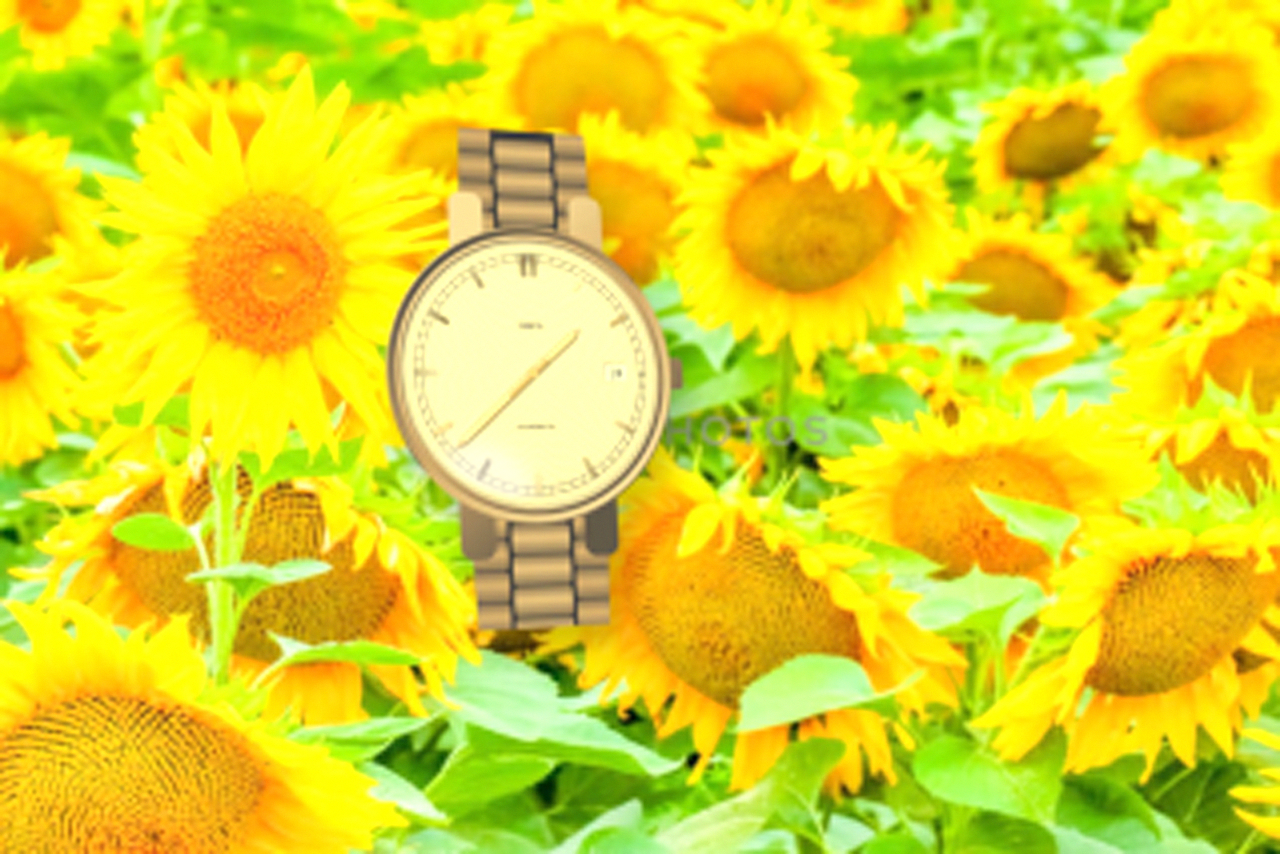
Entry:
1:38
